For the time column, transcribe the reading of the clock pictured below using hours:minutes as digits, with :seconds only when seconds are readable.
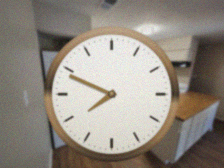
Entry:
7:49
